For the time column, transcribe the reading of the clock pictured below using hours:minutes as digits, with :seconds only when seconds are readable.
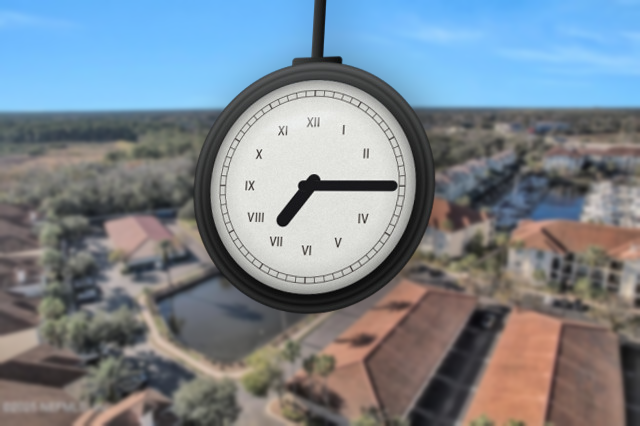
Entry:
7:15
